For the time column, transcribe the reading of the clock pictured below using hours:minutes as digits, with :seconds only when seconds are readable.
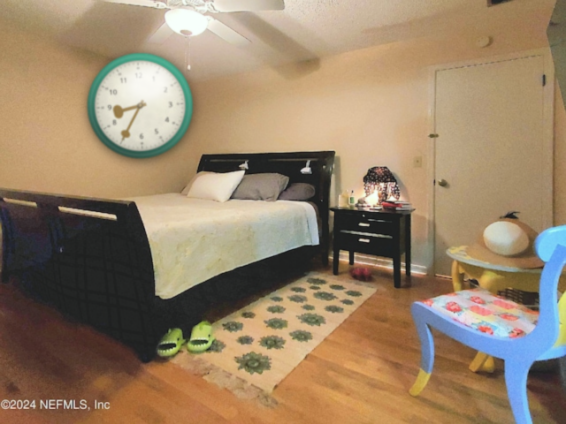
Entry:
8:35
